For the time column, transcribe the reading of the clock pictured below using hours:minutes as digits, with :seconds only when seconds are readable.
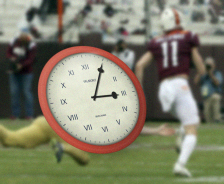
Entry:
3:05
